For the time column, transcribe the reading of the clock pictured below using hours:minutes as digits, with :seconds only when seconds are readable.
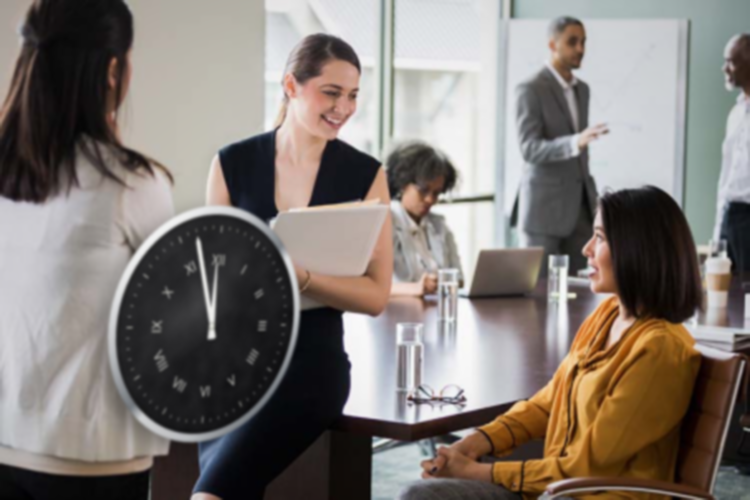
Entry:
11:57
